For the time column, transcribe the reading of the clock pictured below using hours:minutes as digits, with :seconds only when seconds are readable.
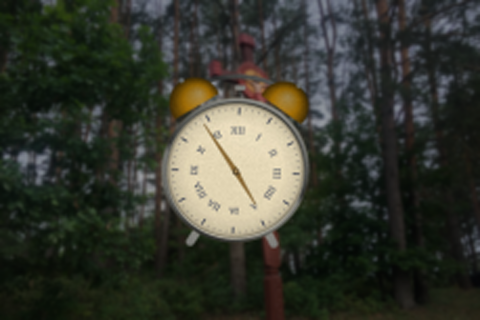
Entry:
4:54
